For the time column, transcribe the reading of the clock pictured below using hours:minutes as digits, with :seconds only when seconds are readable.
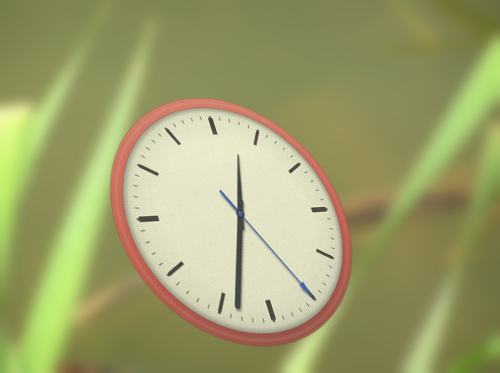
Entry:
12:33:25
